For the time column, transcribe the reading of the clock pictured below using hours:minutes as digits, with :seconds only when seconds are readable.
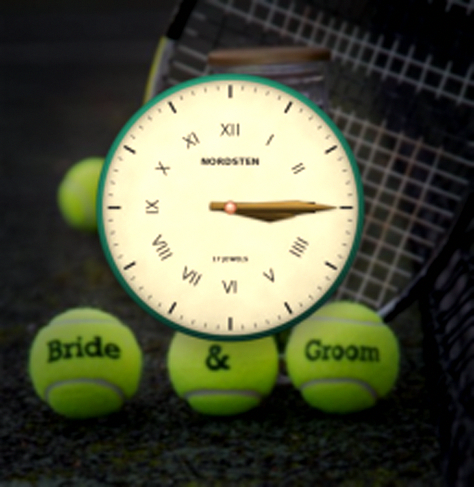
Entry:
3:15
